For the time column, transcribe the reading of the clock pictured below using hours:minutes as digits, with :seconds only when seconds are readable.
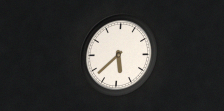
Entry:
5:38
